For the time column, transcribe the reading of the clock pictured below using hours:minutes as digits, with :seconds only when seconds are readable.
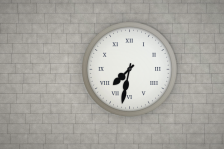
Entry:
7:32
